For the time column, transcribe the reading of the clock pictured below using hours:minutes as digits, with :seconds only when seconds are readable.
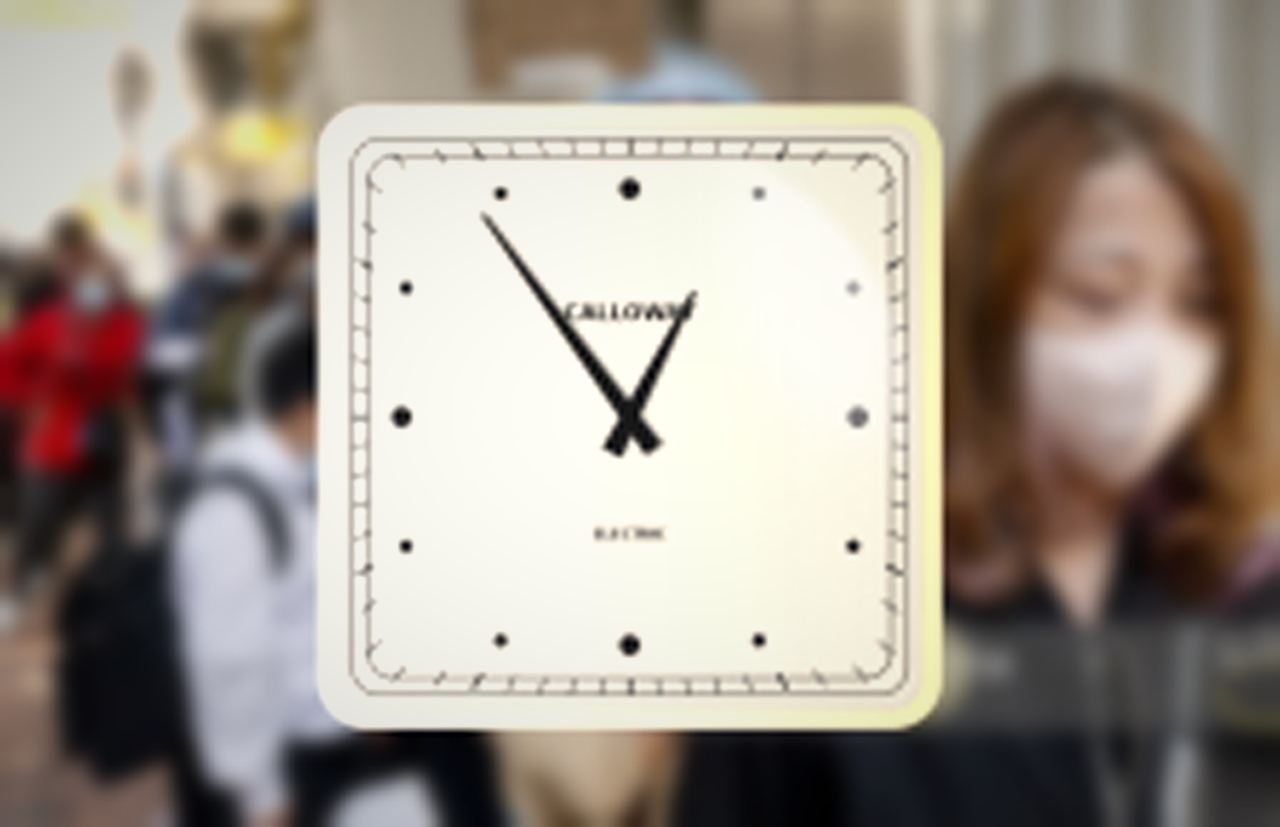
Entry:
12:54
